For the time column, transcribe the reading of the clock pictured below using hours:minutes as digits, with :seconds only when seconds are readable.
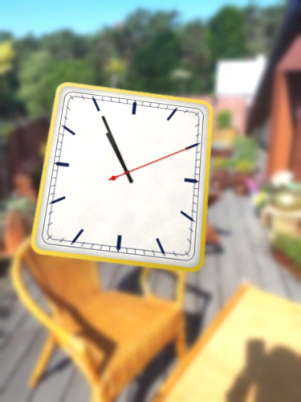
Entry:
10:55:10
